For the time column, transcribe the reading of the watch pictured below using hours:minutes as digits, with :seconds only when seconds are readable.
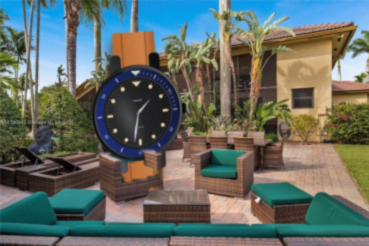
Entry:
1:32
